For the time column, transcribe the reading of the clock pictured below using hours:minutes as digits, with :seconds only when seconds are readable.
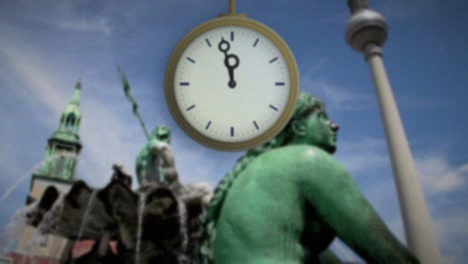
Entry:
11:58
